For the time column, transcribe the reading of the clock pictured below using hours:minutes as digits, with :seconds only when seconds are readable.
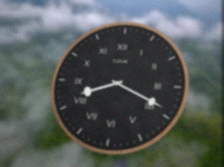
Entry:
8:19
